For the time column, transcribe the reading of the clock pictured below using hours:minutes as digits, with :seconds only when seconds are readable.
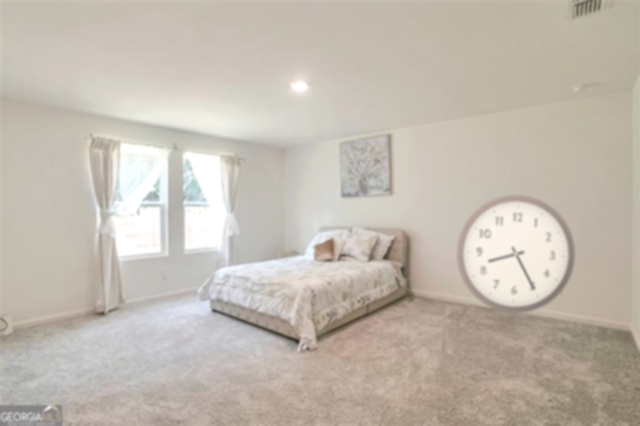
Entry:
8:25
